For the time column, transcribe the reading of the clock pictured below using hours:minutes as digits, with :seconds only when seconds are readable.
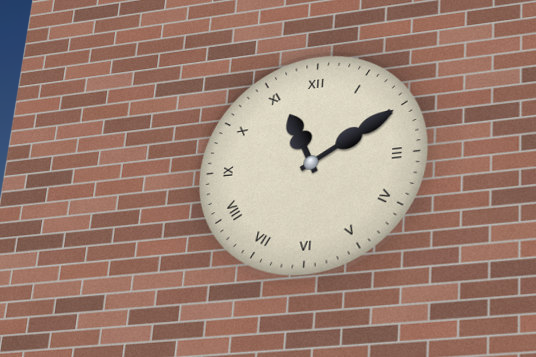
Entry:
11:10
